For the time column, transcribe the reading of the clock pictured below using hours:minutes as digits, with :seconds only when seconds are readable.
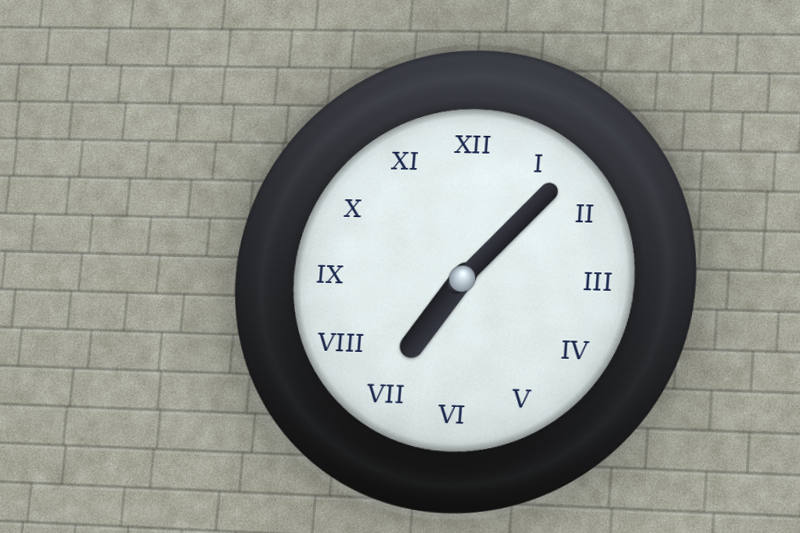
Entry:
7:07
